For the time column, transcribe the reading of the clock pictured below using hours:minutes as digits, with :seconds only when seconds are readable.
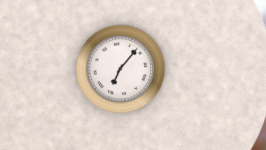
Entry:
7:08
